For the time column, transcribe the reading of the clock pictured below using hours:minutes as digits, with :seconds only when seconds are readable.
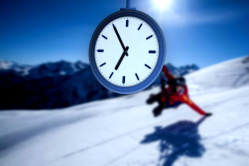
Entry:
6:55
